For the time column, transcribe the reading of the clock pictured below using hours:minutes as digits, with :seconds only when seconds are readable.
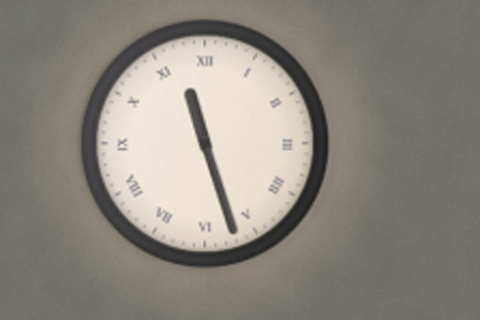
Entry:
11:27
